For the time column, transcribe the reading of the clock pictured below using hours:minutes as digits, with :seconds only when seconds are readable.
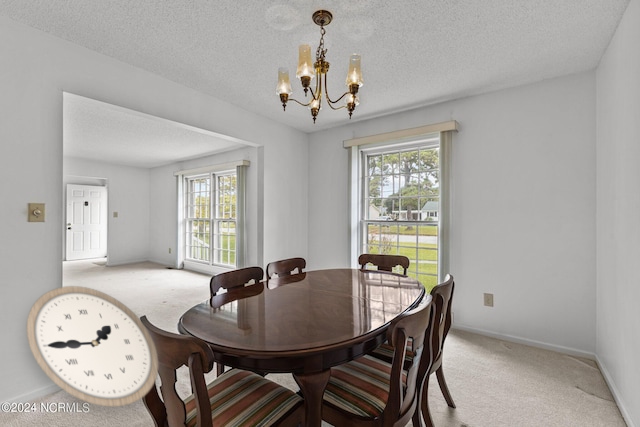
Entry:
1:45
